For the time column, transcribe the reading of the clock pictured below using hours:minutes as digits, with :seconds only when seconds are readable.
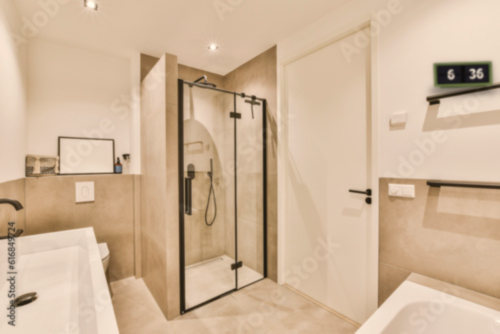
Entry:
6:36
